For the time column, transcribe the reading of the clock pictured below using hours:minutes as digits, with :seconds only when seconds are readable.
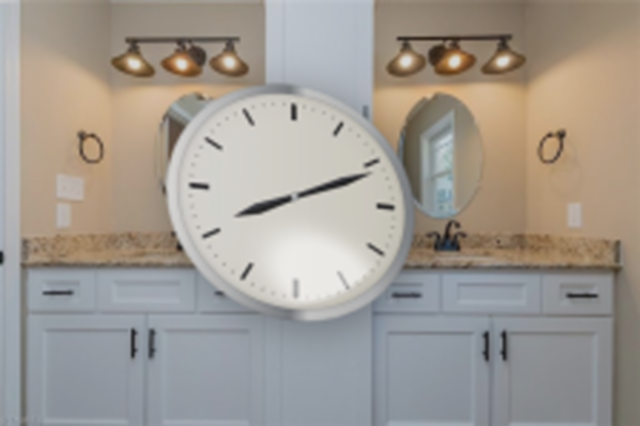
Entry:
8:11
